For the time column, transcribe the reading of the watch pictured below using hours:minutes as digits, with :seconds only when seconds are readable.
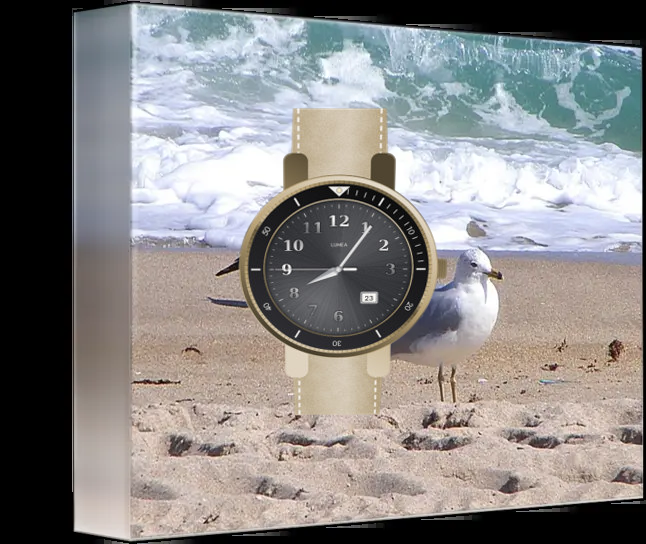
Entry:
8:05:45
